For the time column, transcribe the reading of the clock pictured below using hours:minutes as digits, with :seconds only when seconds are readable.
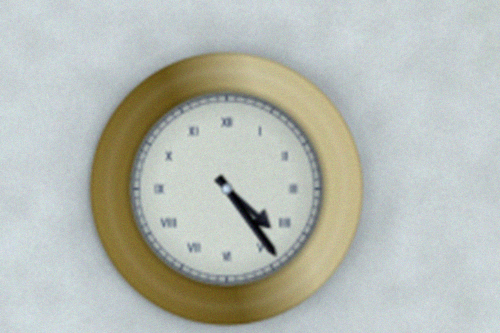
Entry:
4:24
